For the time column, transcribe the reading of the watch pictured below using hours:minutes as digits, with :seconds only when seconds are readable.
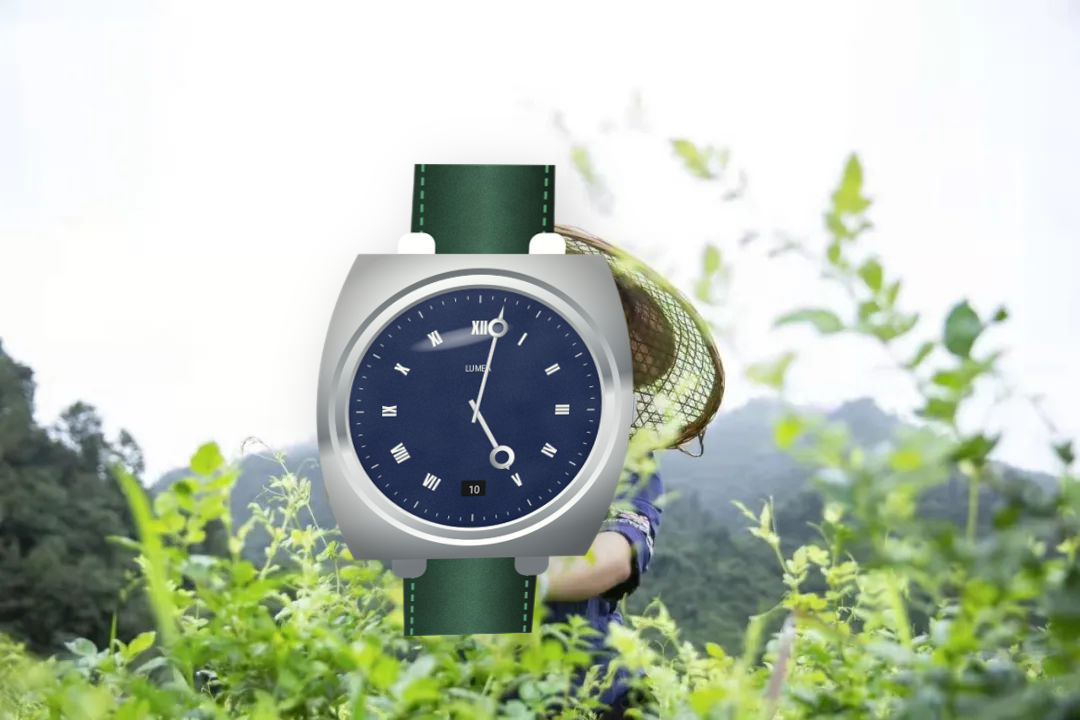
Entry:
5:02
